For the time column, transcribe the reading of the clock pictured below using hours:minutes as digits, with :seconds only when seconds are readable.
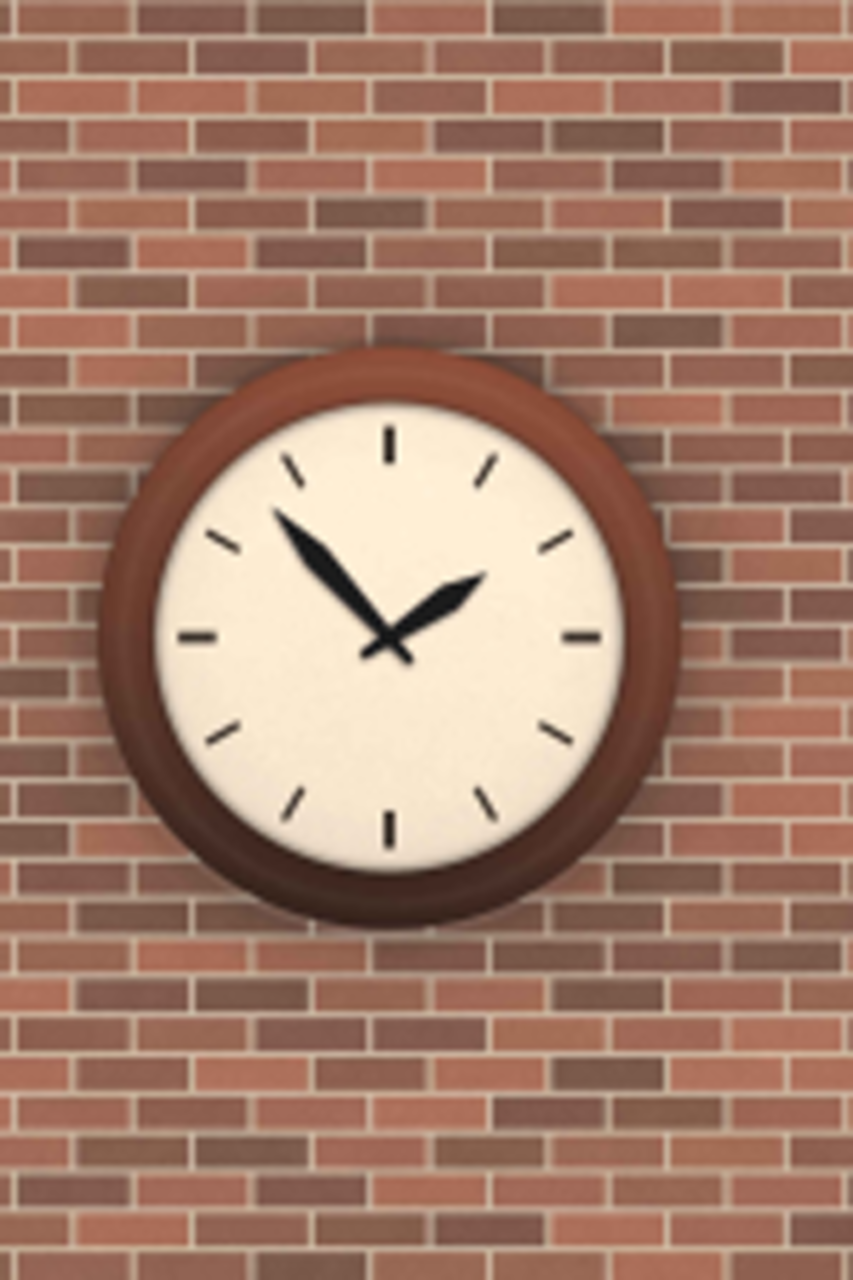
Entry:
1:53
